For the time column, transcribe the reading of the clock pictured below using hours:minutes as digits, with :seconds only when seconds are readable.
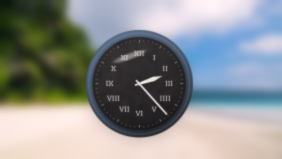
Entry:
2:23
